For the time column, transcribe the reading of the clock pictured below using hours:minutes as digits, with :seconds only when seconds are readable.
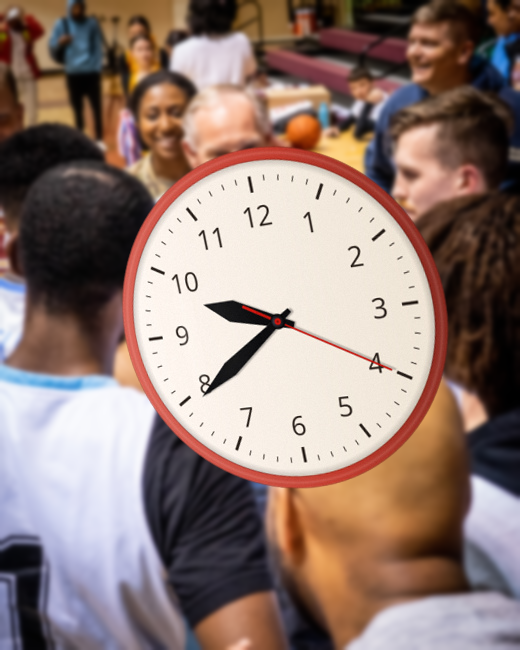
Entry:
9:39:20
